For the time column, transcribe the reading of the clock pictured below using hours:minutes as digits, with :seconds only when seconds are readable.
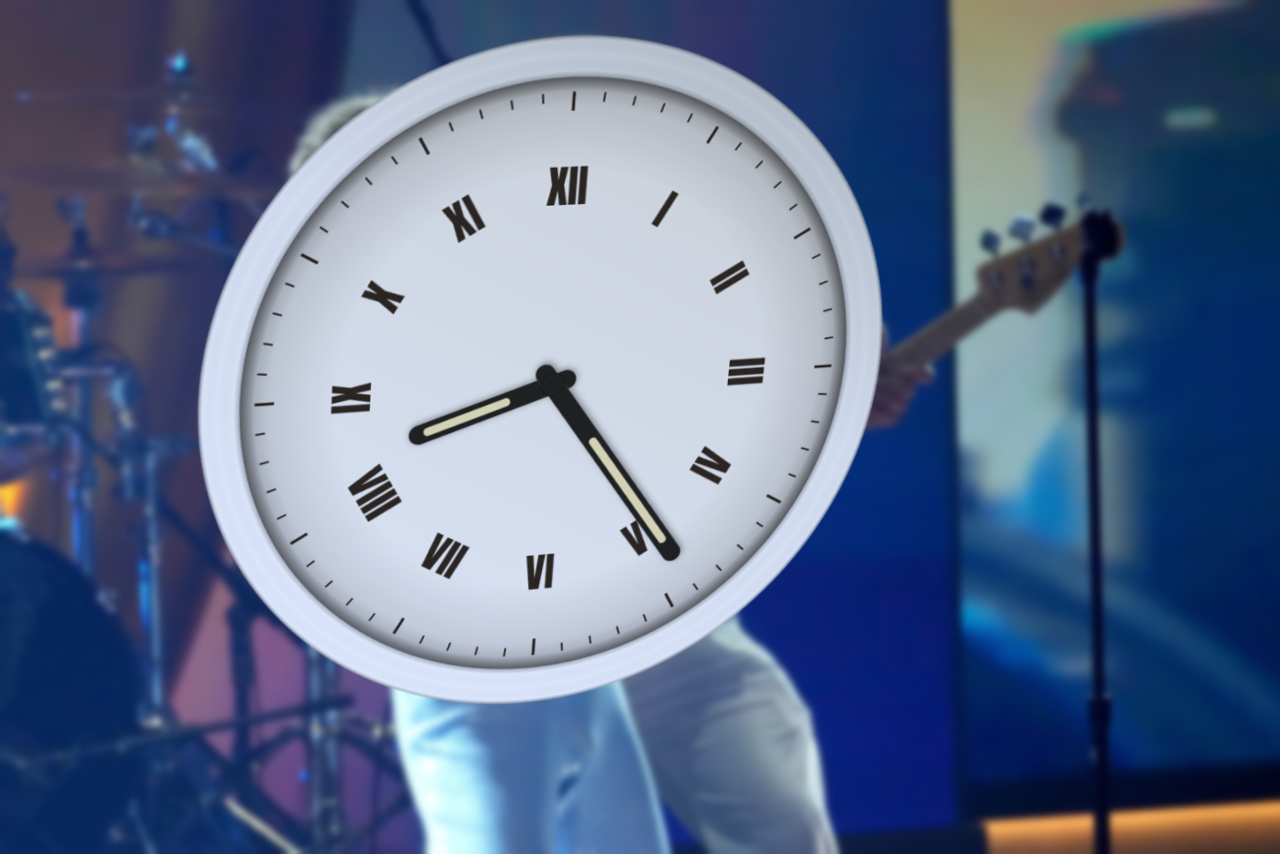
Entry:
8:24
